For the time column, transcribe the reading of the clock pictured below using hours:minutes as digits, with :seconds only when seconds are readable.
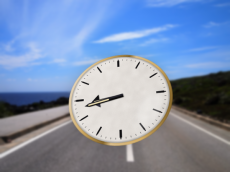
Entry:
8:43
